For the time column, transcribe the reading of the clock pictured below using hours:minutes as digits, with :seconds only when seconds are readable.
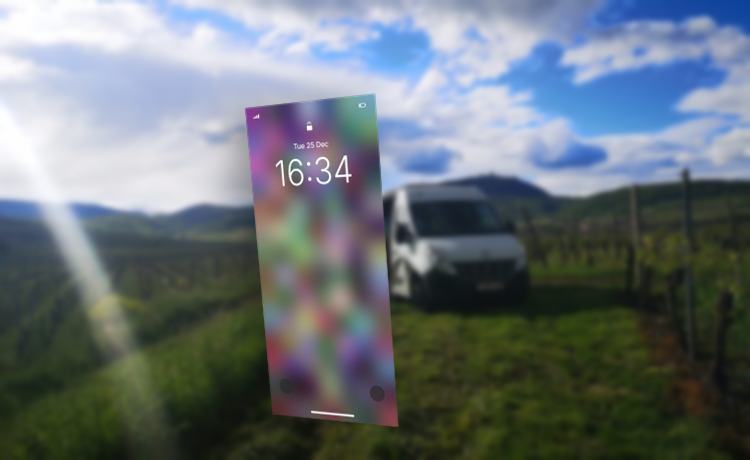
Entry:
16:34
